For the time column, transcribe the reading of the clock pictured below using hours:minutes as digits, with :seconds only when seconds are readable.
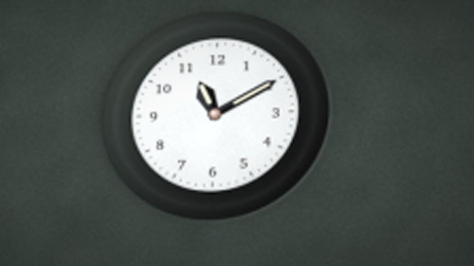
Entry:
11:10
